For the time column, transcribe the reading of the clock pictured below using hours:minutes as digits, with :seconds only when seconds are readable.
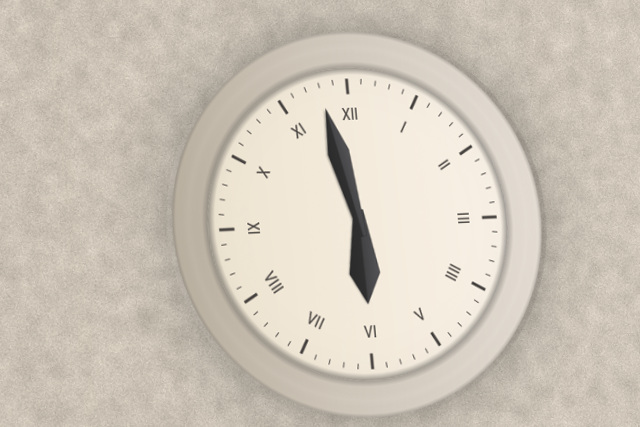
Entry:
5:58
